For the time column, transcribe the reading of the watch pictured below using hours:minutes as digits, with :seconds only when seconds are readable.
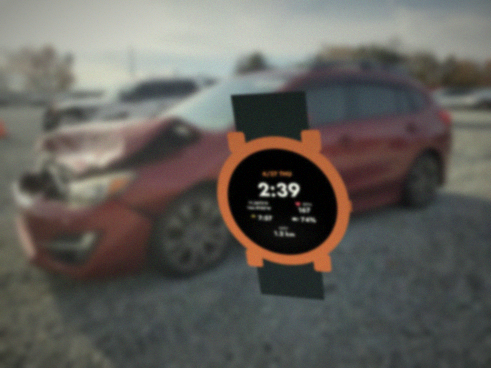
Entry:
2:39
